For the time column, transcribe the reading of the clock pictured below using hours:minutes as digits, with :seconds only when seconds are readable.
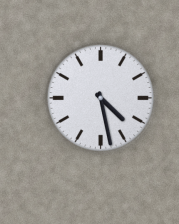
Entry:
4:28
